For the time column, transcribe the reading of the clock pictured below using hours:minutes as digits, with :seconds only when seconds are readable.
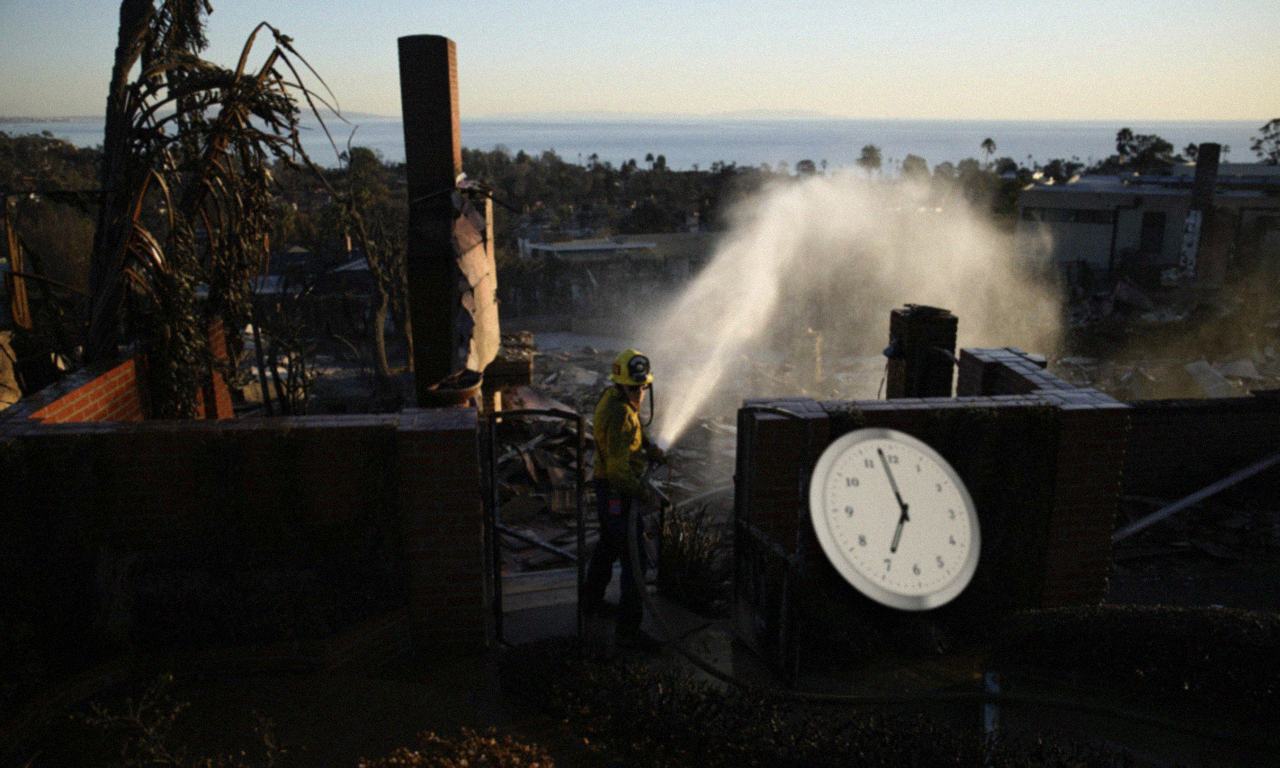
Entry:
6:58
